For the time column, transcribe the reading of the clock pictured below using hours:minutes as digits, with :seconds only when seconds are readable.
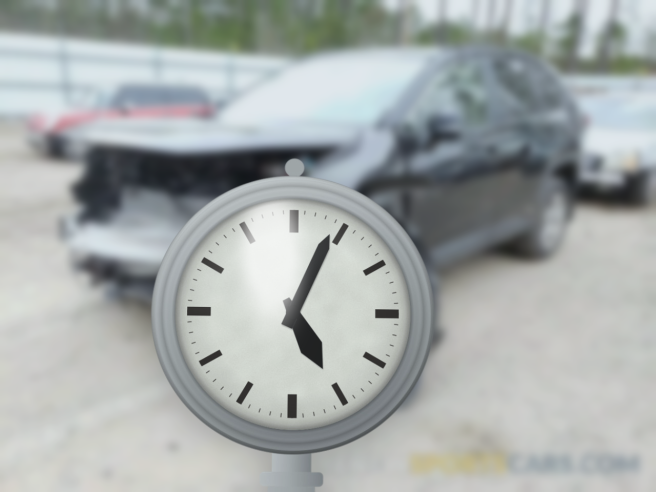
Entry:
5:04
